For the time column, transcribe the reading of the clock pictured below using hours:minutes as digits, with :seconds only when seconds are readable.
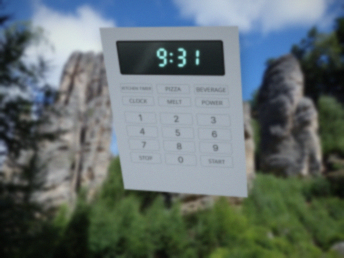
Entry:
9:31
